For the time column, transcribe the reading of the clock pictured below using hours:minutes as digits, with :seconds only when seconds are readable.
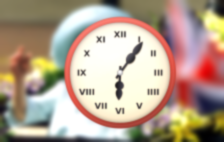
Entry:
6:06
